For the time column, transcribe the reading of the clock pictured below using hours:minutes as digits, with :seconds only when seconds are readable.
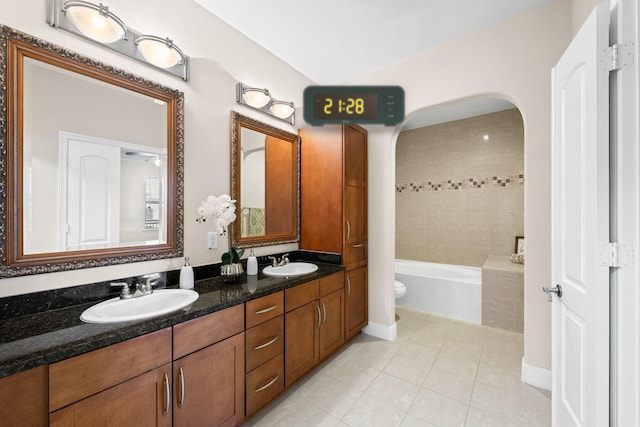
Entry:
21:28
